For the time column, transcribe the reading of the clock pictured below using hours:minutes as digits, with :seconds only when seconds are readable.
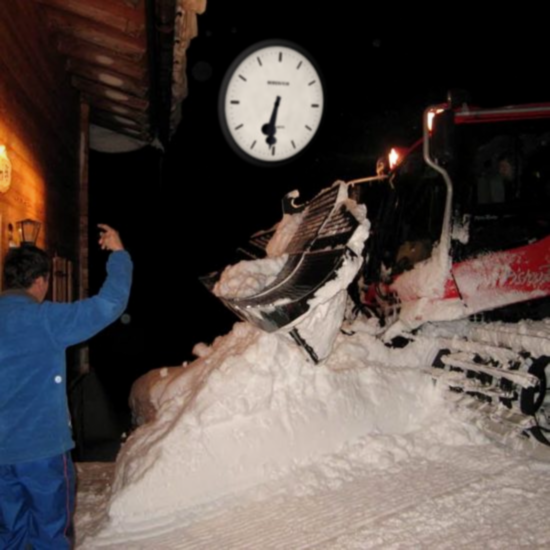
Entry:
6:31
